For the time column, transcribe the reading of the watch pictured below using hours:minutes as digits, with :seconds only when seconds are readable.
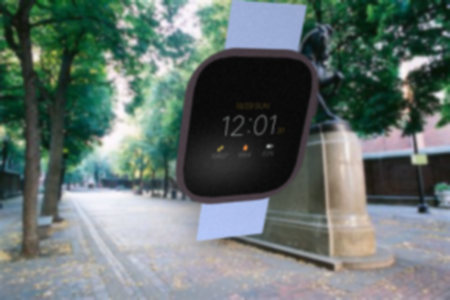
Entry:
12:01
